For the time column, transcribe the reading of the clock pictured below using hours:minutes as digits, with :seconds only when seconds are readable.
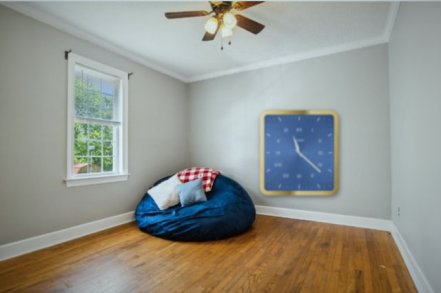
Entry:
11:22
